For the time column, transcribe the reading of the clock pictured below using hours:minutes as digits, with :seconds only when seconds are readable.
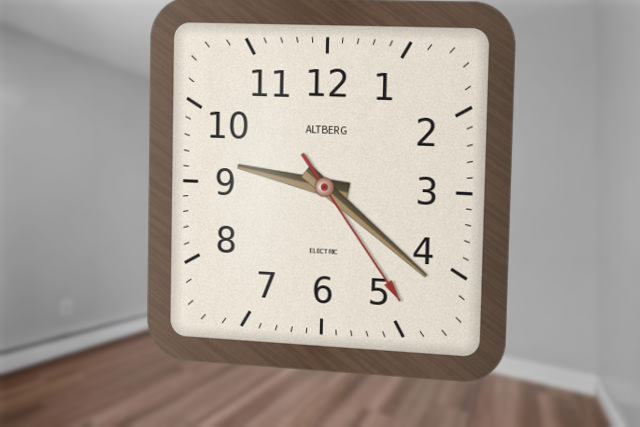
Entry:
9:21:24
